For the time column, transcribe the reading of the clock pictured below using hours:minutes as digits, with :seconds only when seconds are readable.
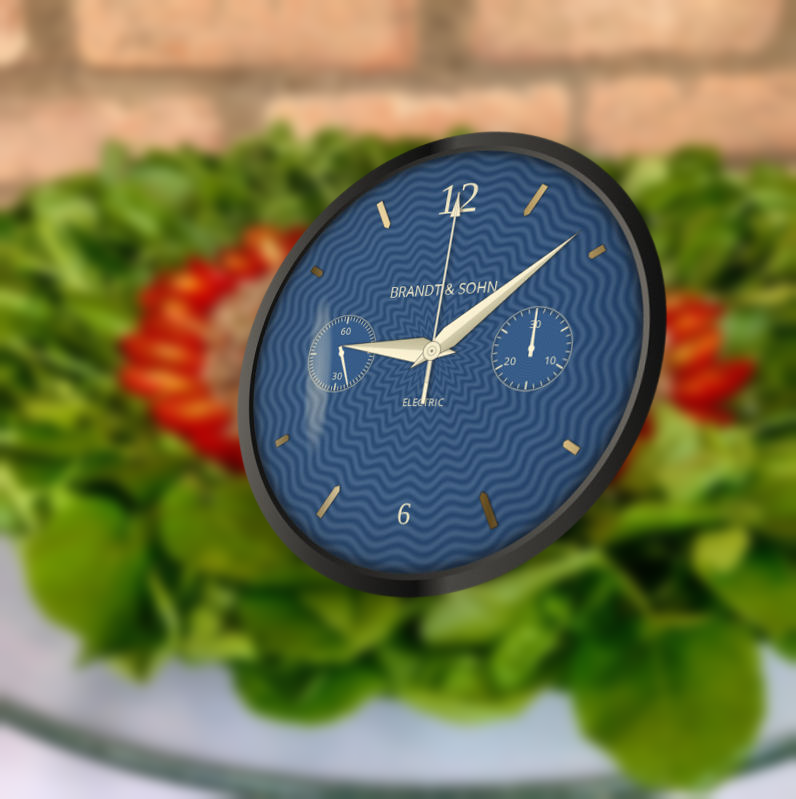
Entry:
9:08:26
